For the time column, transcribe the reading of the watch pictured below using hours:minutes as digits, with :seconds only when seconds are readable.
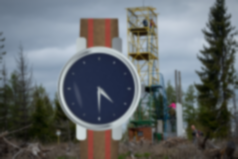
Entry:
4:30
